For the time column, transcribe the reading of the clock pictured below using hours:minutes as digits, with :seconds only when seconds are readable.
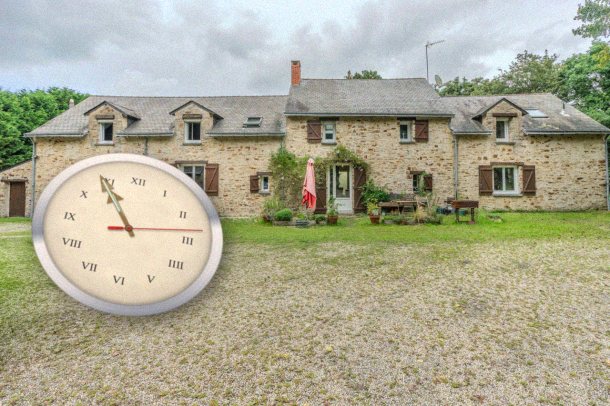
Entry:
10:54:13
